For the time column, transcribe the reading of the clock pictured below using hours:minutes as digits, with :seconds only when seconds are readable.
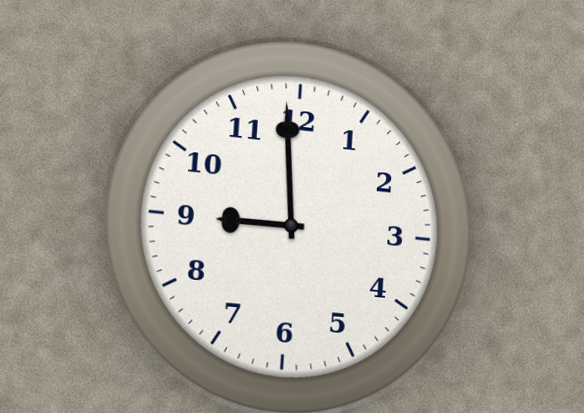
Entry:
8:59
